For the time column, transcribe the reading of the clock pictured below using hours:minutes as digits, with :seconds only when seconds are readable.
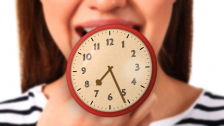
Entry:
7:26
